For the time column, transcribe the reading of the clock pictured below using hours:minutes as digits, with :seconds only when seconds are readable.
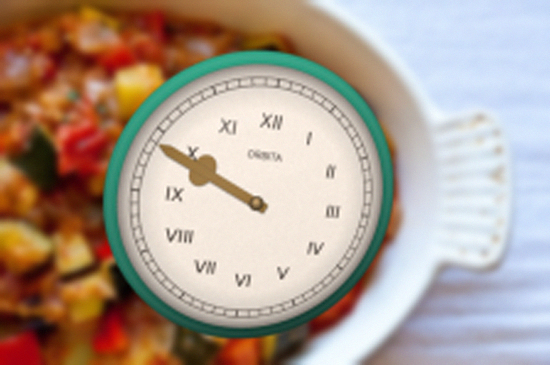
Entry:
9:49
